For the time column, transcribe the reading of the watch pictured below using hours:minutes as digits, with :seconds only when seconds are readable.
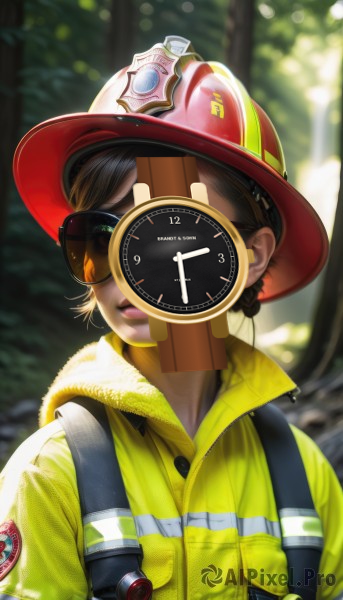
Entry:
2:30
